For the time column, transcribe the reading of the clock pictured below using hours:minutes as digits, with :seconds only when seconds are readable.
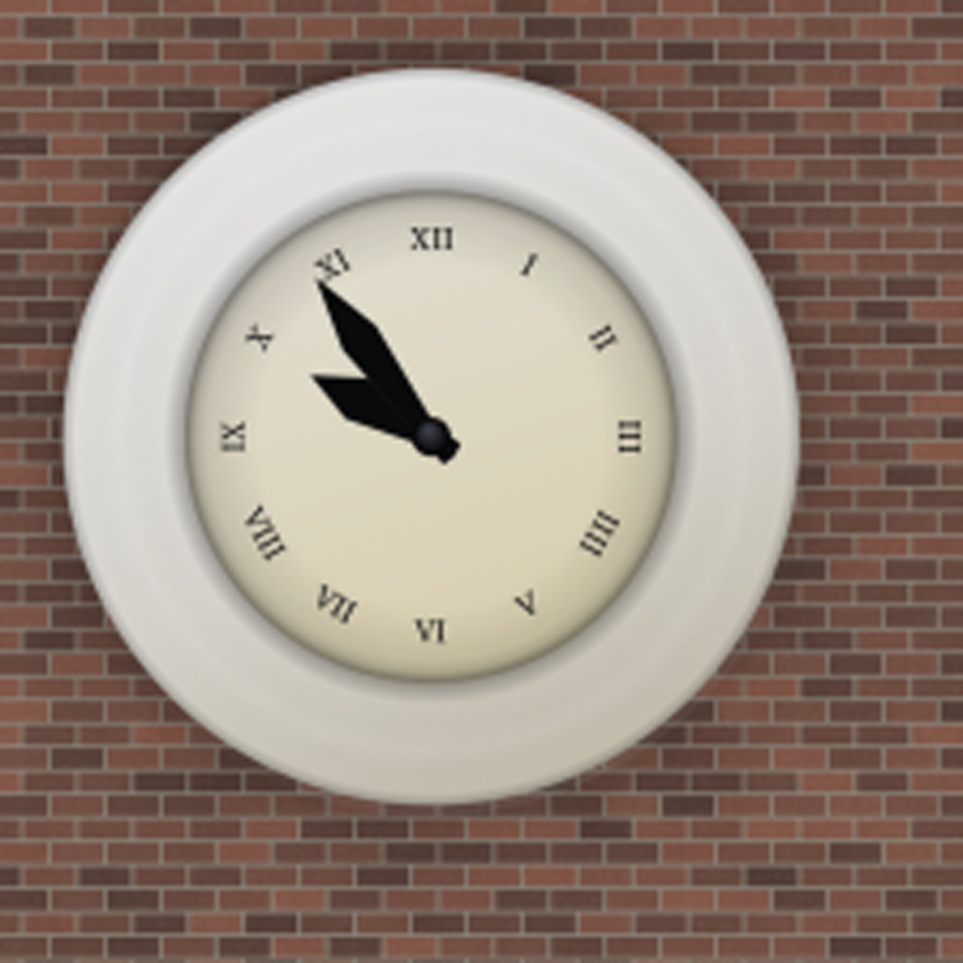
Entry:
9:54
